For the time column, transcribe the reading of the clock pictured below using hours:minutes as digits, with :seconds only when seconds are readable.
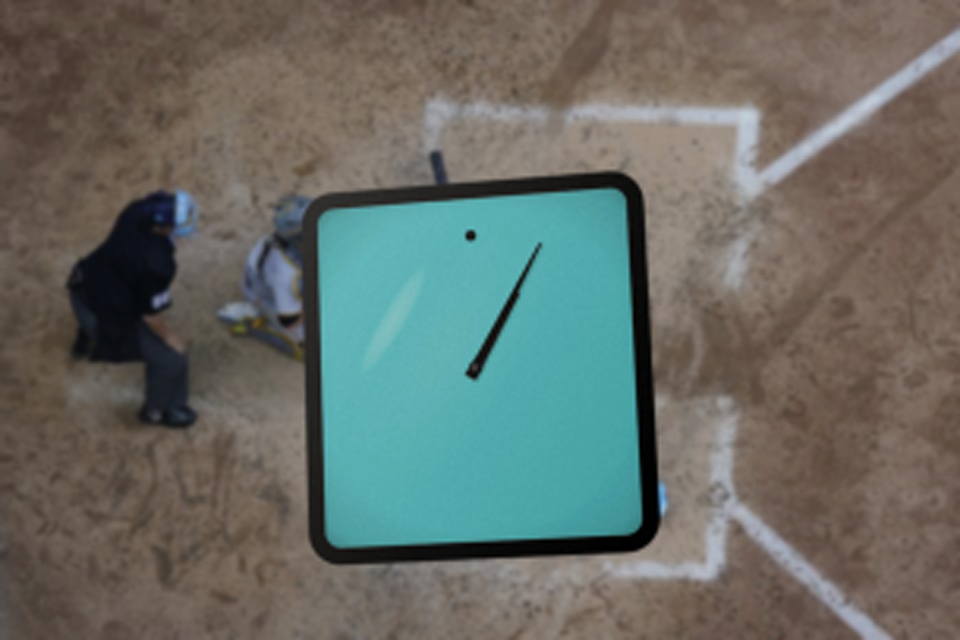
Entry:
1:05
